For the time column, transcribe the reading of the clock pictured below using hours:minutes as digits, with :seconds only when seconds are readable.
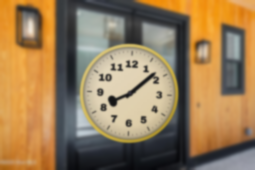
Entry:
8:08
